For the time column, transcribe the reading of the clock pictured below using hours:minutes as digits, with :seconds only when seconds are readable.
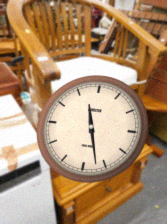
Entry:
11:27
